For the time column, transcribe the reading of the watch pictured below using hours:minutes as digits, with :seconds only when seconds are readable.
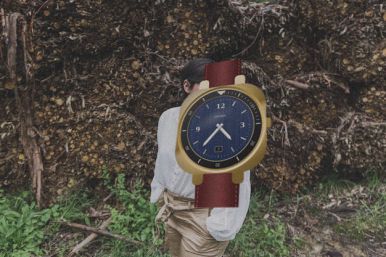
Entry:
4:37
